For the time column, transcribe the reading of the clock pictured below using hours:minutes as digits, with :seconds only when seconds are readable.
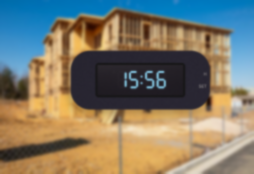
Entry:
15:56
